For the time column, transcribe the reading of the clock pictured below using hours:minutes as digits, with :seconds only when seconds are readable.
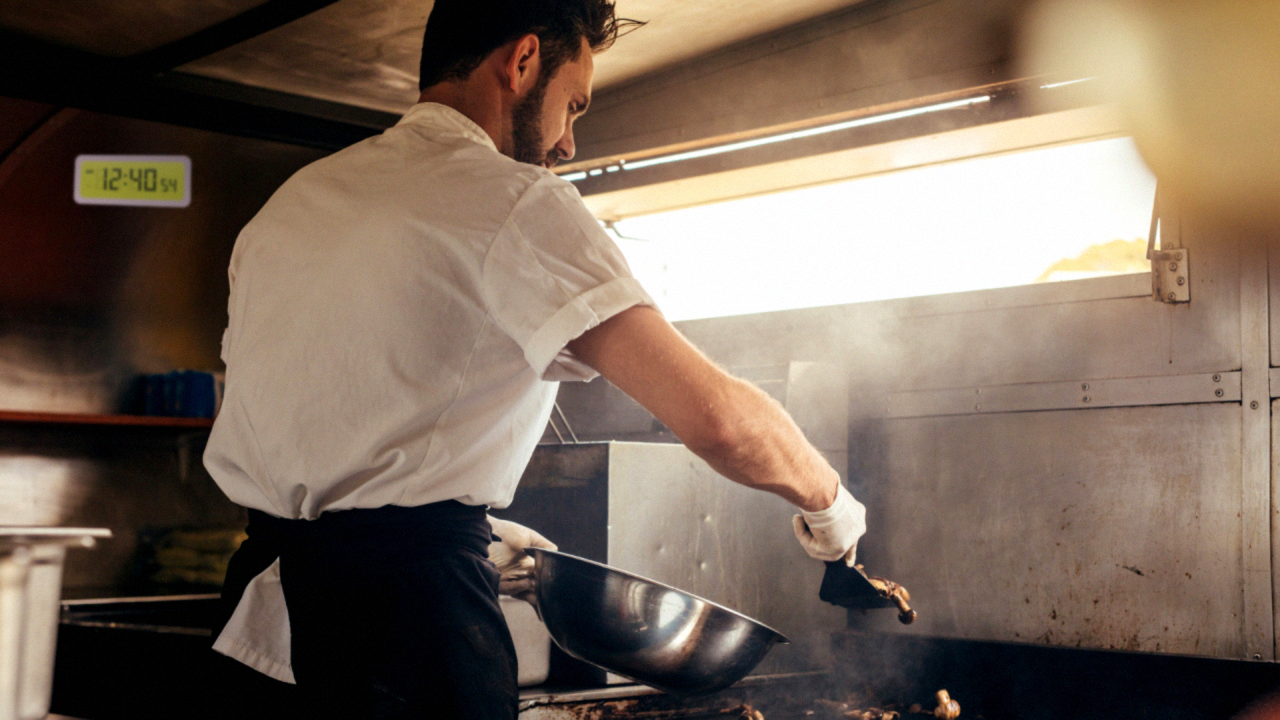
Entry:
12:40:54
